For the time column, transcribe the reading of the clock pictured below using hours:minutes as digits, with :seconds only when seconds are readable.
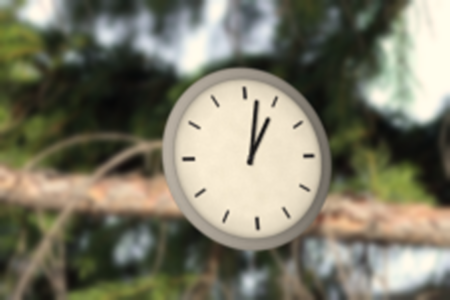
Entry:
1:02
